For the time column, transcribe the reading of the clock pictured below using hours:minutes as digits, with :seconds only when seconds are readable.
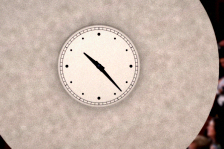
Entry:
10:23
